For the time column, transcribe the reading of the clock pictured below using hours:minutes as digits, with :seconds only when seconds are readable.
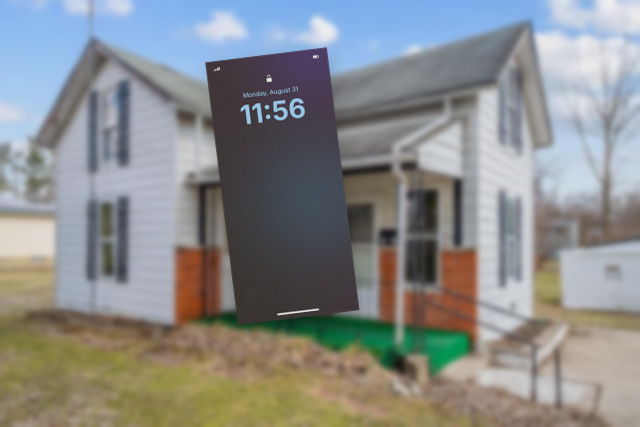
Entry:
11:56
